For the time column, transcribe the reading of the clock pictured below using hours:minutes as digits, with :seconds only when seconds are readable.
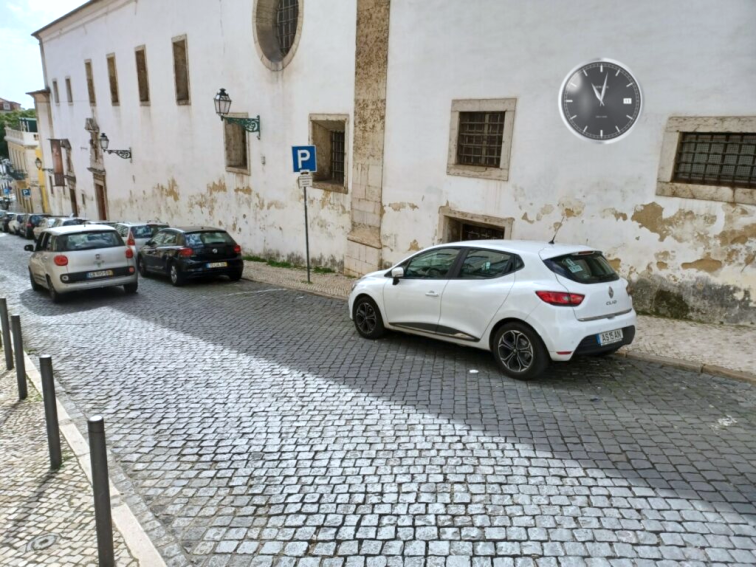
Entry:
11:02
